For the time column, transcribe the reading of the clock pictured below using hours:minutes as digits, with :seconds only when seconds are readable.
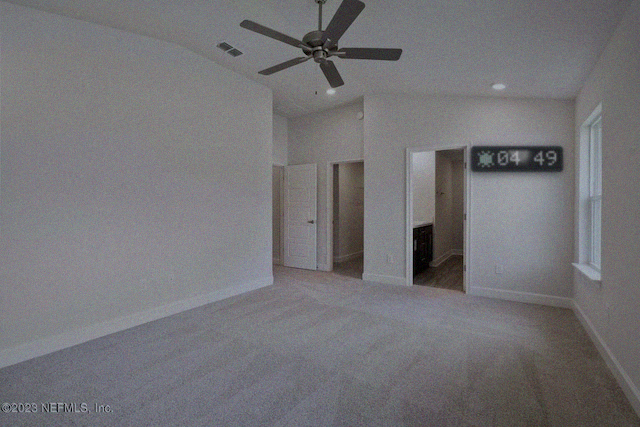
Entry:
4:49
